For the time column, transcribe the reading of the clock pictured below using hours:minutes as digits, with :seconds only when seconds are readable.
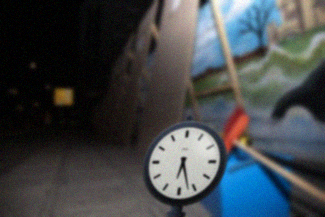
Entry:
6:27
